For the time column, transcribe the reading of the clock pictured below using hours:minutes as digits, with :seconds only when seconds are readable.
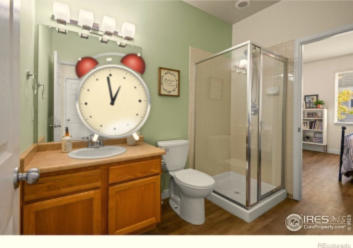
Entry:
12:59
